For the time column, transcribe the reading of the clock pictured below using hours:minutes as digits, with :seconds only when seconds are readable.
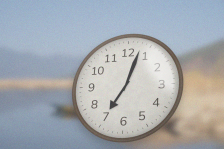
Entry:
7:03
